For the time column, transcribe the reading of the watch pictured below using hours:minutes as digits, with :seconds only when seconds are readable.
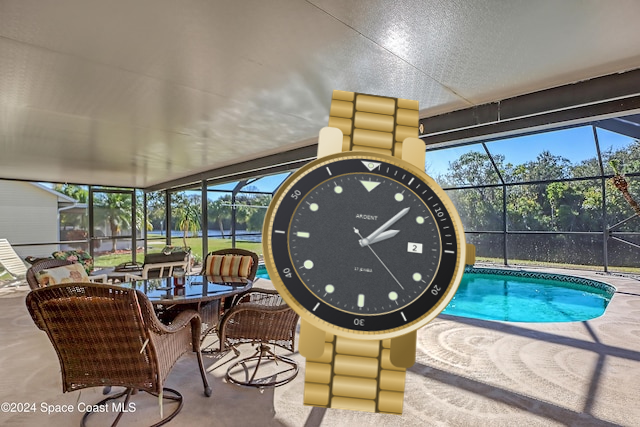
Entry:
2:07:23
